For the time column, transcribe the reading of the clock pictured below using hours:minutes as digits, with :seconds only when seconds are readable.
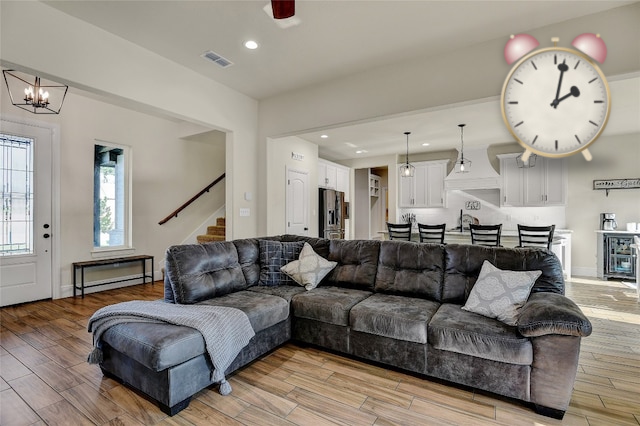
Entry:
2:02
